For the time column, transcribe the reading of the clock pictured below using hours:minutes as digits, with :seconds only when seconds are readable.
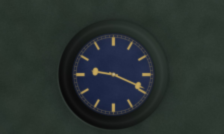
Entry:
9:19
